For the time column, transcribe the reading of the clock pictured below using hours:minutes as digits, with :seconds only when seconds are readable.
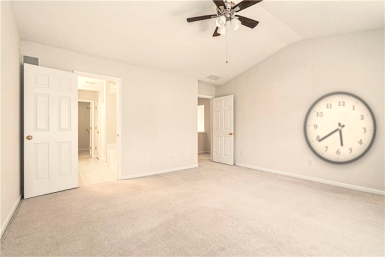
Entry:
5:39
